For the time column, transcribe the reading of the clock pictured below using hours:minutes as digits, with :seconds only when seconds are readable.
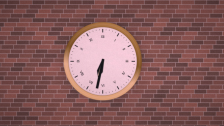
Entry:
6:32
